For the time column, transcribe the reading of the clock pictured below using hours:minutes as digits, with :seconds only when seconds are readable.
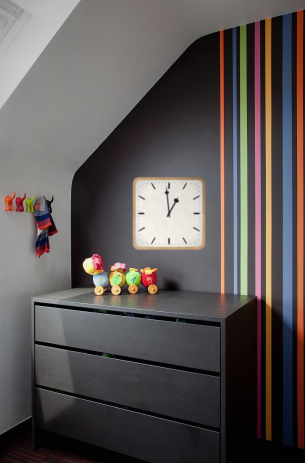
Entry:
12:59
